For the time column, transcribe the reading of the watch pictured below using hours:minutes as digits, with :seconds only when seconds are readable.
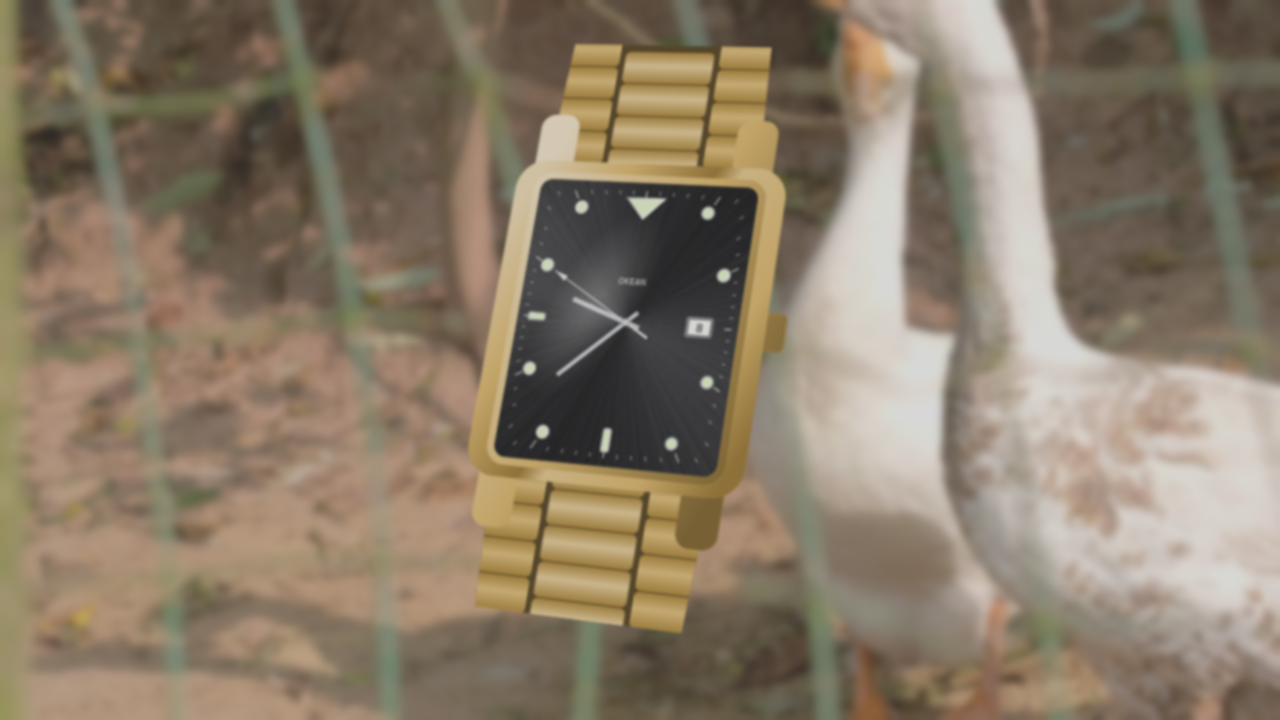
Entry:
9:37:50
